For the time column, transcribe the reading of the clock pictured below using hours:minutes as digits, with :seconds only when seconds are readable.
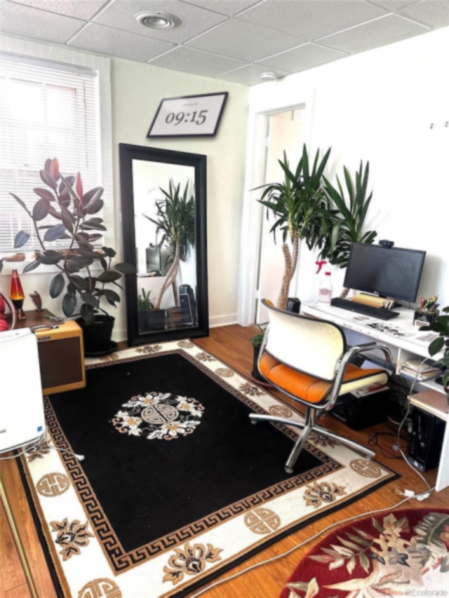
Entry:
9:15
